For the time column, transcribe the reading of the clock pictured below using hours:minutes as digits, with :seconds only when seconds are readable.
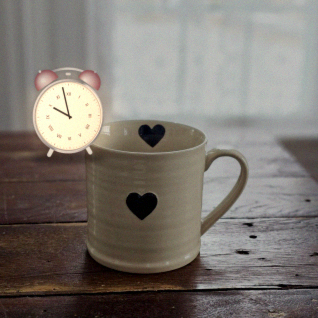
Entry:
9:58
